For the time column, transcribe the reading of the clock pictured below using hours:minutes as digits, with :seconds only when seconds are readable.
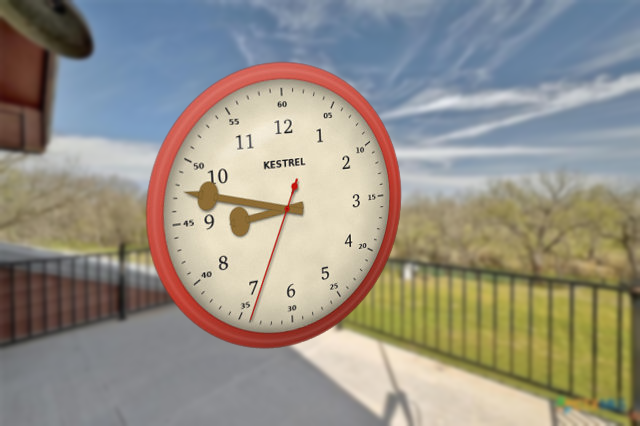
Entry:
8:47:34
